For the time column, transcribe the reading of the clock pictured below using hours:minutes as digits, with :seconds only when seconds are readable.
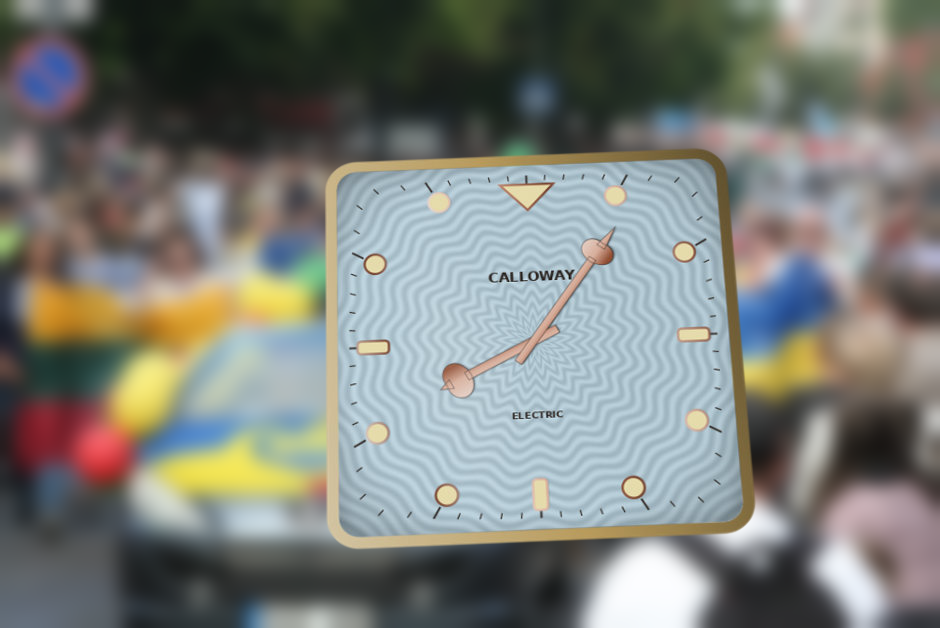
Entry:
8:06
